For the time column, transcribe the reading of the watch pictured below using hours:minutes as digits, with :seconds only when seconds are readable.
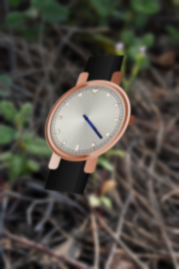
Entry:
4:22
